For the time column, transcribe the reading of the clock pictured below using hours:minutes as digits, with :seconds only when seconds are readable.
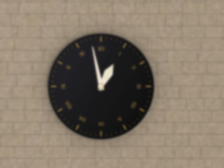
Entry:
12:58
